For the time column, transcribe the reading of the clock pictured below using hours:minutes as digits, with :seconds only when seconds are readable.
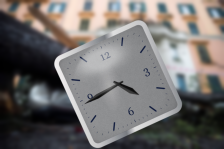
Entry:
4:44
